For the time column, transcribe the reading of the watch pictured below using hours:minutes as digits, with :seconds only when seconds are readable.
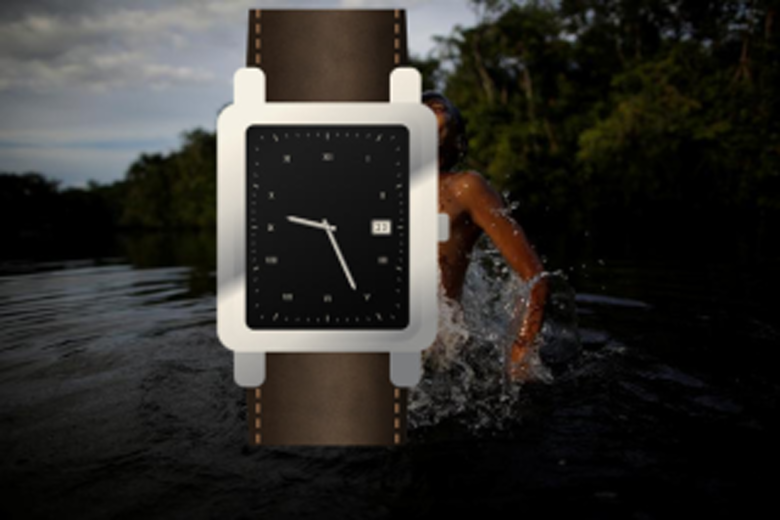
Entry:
9:26
